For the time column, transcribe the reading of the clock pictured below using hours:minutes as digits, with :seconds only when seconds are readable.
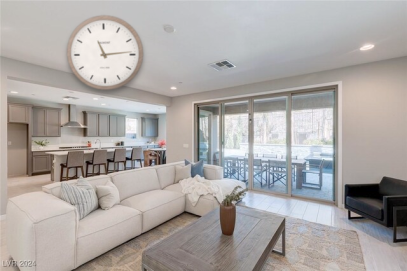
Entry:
11:14
